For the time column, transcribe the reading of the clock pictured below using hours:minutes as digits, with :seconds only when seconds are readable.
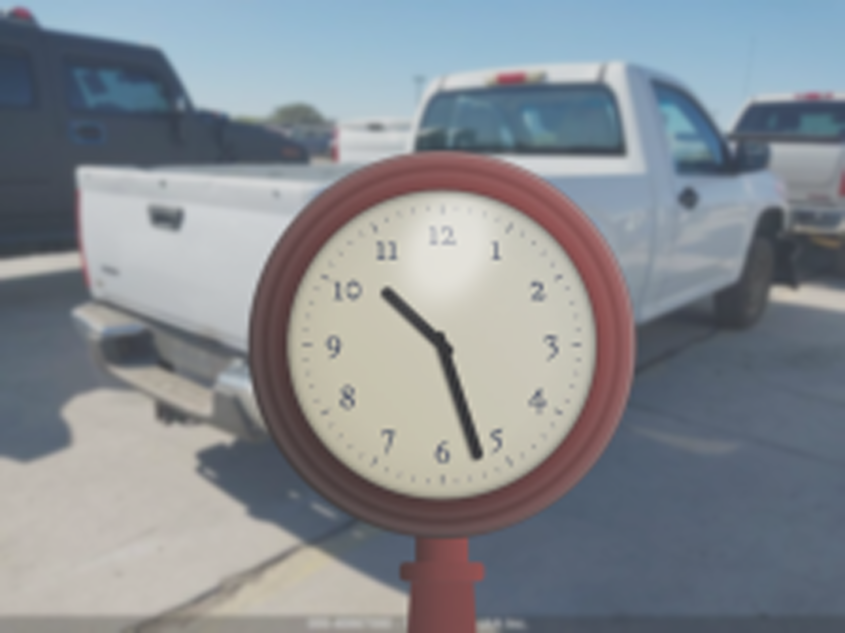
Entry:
10:27
